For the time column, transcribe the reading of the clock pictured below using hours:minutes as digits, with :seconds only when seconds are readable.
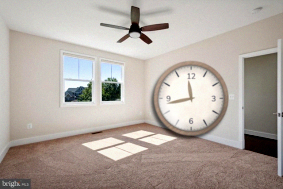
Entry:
11:43
